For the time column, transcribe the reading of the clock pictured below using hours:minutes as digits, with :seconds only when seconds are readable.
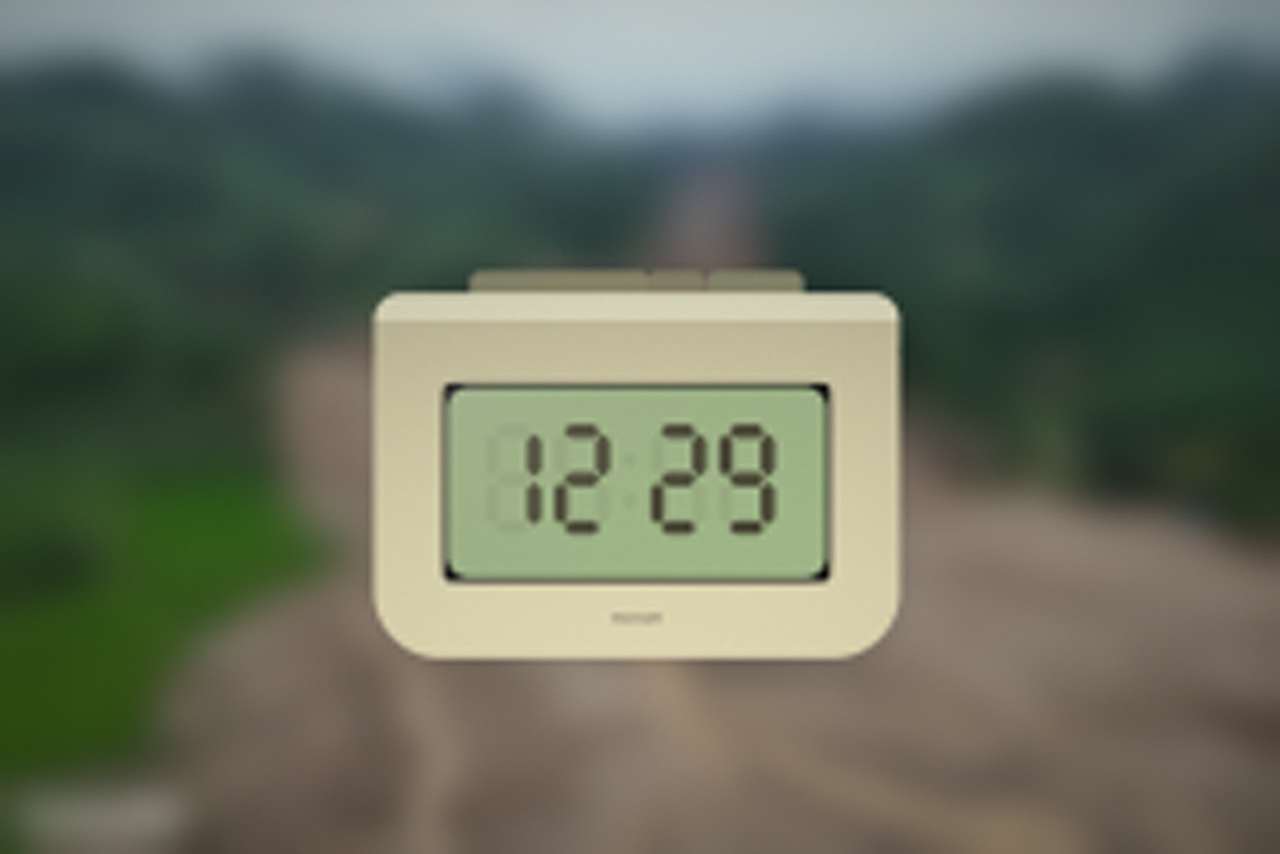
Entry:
12:29
